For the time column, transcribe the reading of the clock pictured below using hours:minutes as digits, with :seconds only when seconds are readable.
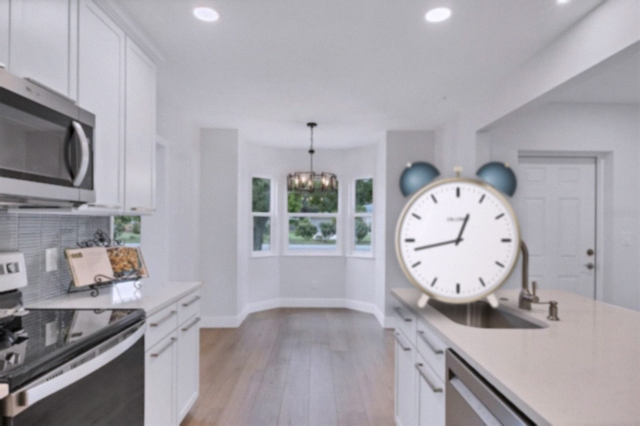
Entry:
12:43
